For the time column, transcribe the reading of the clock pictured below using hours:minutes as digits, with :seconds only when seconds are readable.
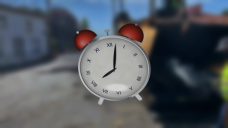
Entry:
8:02
